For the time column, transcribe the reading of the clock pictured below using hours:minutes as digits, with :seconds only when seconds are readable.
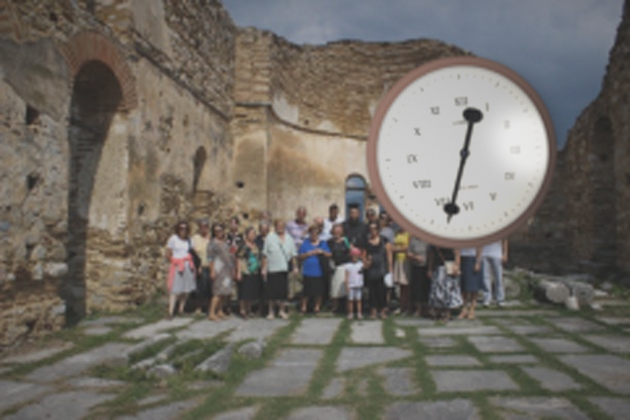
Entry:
12:33
